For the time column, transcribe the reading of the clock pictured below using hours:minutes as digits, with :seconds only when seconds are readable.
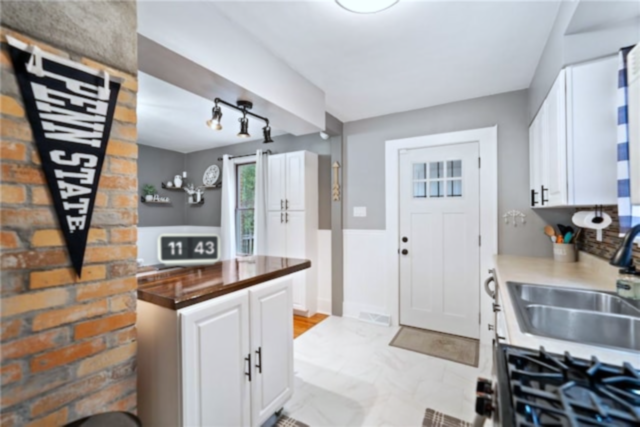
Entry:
11:43
